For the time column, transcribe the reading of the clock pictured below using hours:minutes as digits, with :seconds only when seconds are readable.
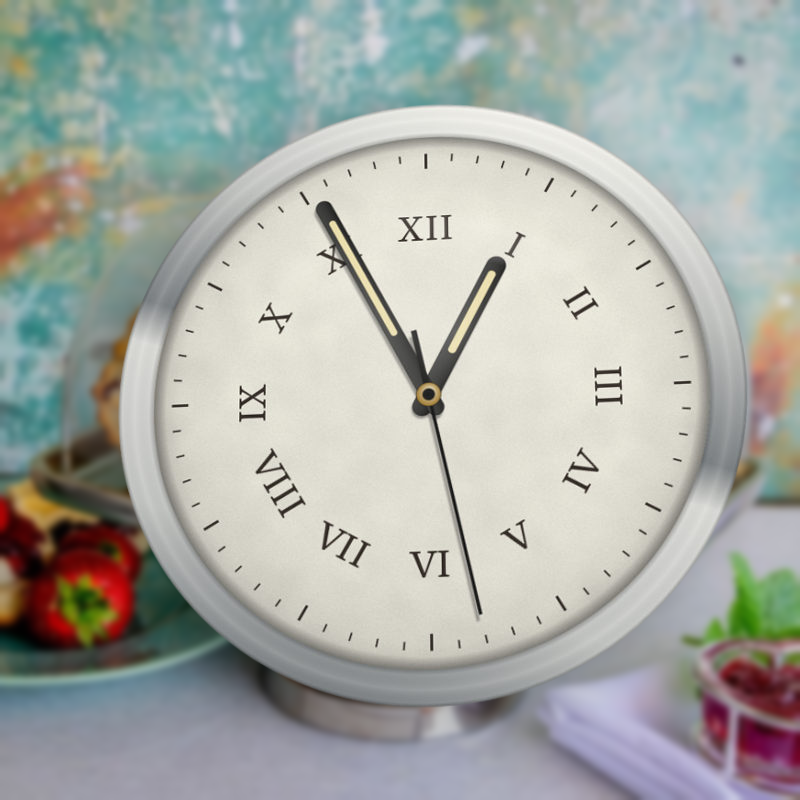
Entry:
12:55:28
